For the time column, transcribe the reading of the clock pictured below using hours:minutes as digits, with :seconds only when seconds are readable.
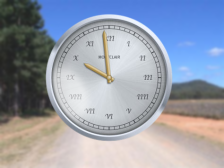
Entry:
9:59
